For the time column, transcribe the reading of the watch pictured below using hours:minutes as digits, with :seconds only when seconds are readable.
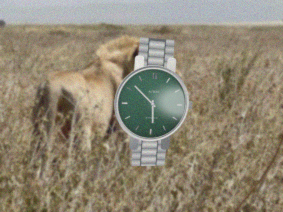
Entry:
5:52
